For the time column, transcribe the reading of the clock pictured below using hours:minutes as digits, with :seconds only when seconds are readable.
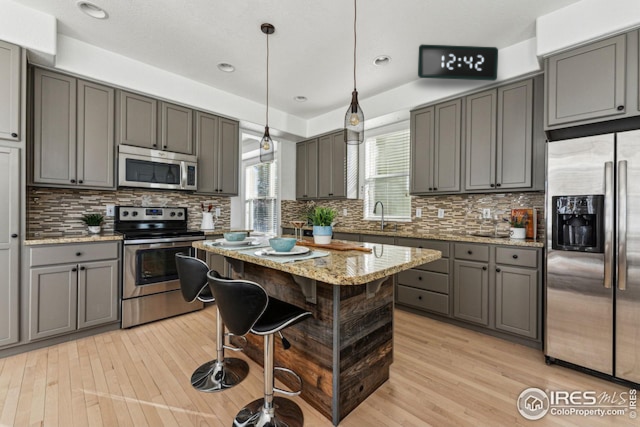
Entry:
12:42
